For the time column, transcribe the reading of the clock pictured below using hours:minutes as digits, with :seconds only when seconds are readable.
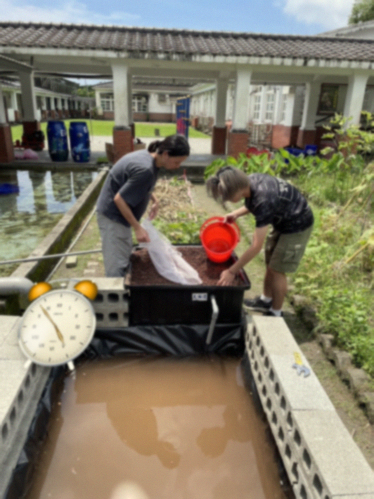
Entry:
4:53
